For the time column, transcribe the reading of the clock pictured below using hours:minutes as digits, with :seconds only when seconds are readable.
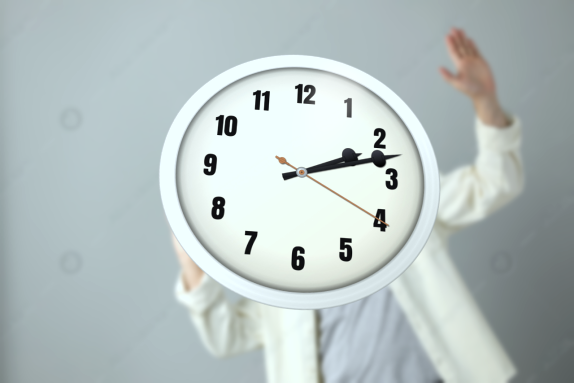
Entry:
2:12:20
